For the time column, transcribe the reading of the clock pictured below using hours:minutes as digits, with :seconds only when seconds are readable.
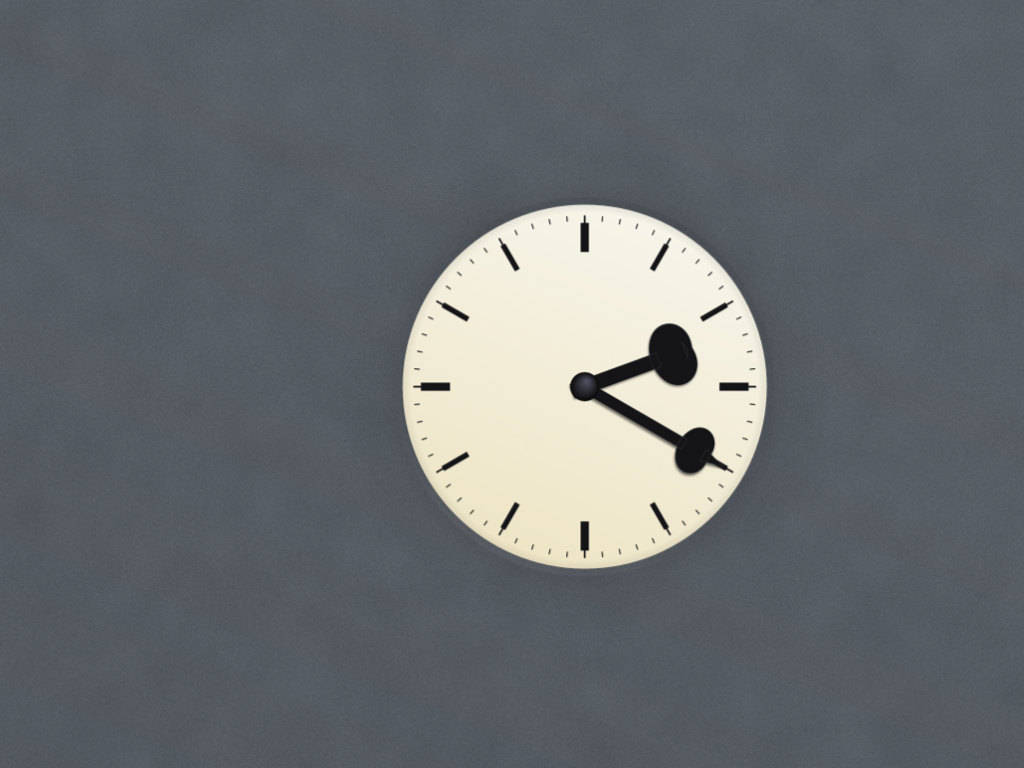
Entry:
2:20
